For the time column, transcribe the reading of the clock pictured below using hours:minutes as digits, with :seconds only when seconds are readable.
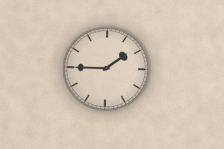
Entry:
1:45
